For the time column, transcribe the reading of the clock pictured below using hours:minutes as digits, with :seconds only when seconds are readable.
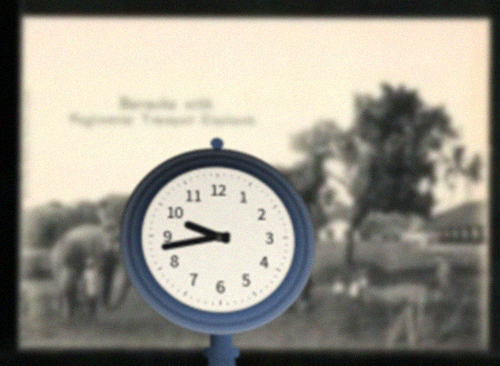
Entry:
9:43
